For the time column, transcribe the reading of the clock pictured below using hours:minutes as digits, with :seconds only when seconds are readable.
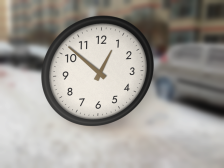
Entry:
12:52
